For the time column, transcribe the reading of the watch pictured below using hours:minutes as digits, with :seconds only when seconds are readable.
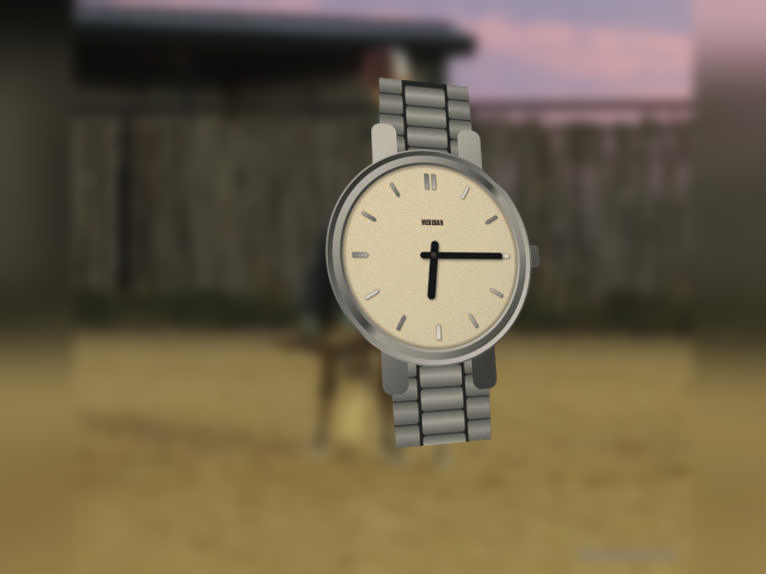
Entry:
6:15
